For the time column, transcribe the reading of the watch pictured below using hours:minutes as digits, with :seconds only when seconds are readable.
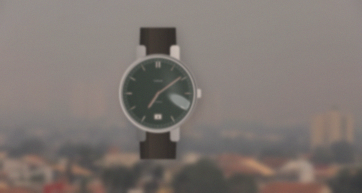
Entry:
7:09
